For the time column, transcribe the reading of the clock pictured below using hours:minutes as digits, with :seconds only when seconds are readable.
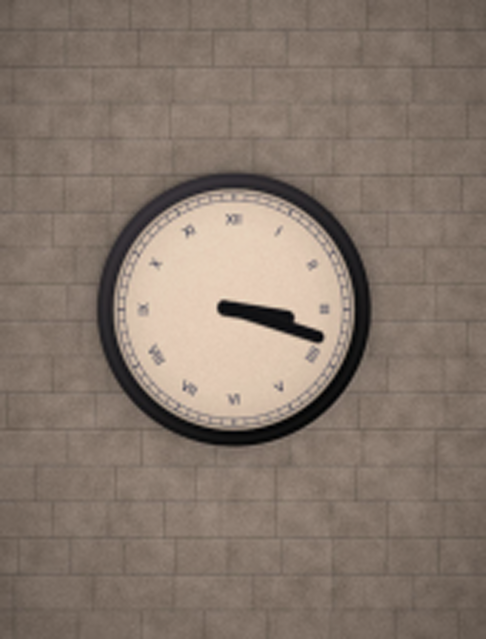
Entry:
3:18
